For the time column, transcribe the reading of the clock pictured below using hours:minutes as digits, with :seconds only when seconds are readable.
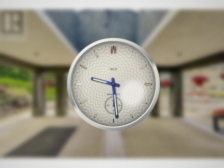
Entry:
9:29
